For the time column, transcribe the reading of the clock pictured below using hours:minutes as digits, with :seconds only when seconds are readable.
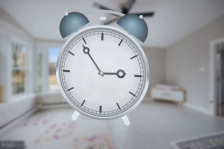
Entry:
2:54
